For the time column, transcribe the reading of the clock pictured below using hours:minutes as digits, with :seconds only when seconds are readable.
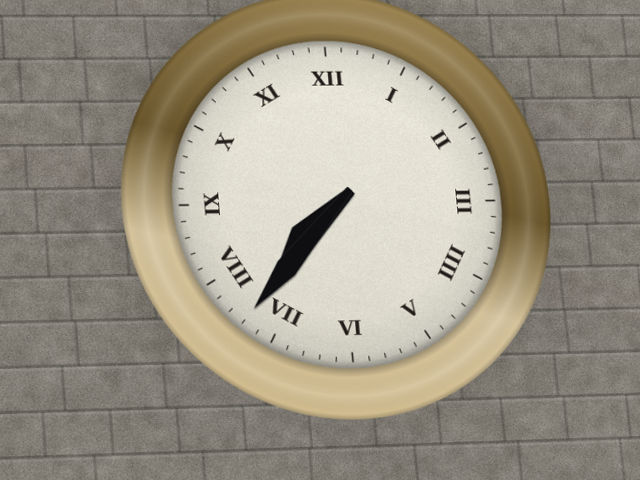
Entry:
7:37
